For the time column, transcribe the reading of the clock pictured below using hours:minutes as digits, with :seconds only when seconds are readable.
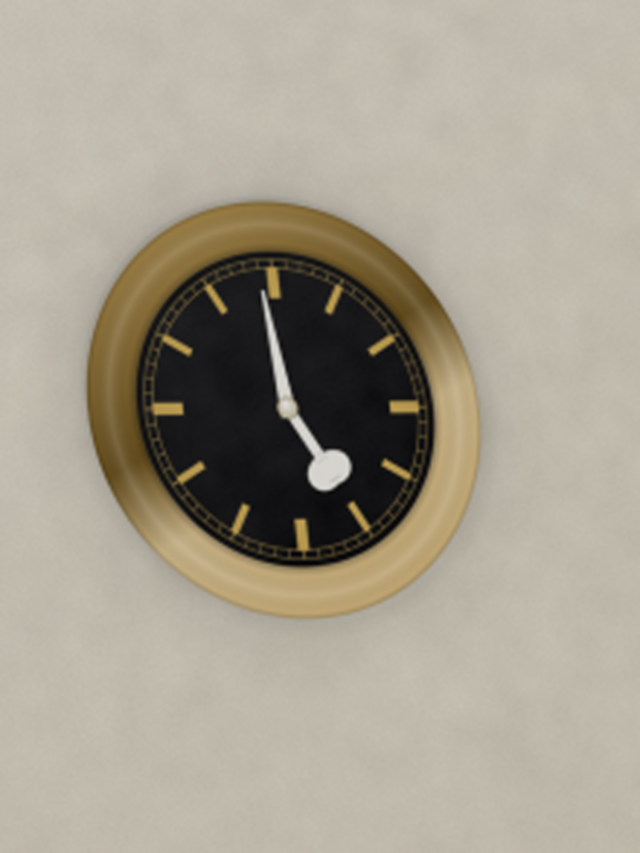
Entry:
4:59
